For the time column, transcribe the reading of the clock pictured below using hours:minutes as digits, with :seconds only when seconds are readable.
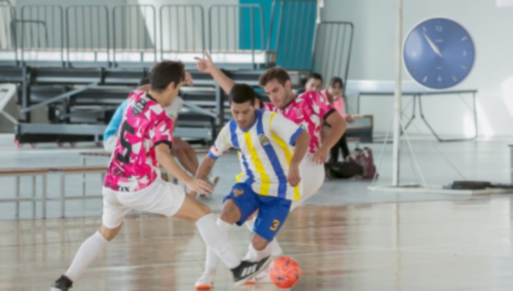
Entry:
10:54
